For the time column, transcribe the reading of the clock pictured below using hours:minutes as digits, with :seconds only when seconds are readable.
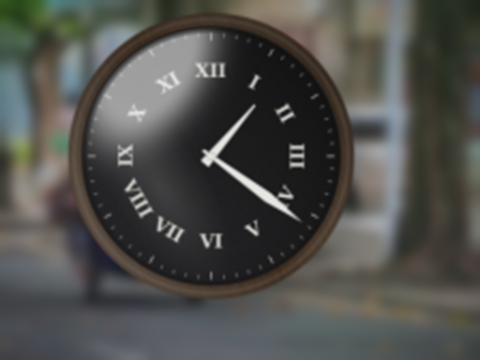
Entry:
1:21
